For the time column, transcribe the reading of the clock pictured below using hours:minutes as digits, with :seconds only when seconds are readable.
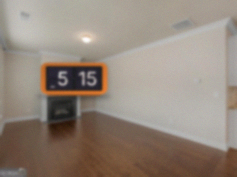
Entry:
5:15
